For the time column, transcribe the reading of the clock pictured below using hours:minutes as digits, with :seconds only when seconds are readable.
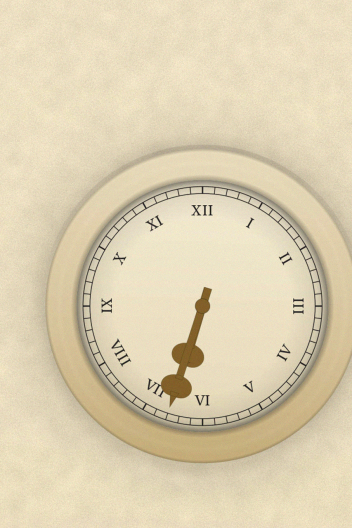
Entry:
6:33
